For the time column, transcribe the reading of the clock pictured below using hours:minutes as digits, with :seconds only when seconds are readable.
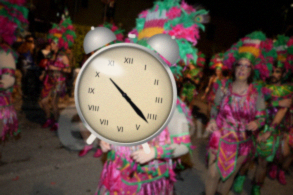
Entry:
10:22
